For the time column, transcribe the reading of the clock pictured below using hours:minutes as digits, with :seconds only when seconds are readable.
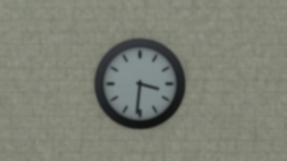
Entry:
3:31
